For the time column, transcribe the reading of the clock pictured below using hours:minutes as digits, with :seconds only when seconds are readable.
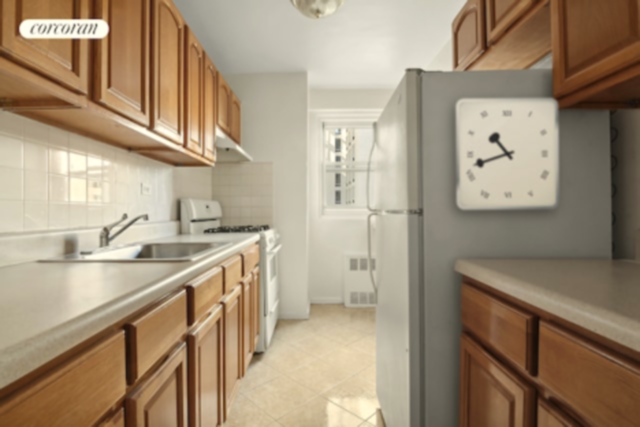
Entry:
10:42
